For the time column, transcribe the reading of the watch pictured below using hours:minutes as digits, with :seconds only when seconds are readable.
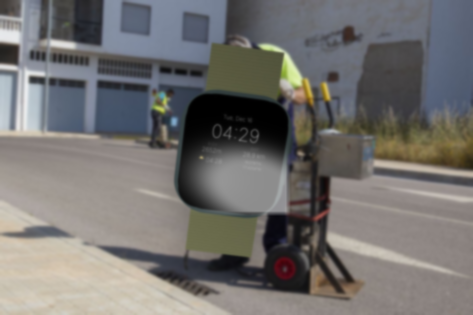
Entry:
4:29
